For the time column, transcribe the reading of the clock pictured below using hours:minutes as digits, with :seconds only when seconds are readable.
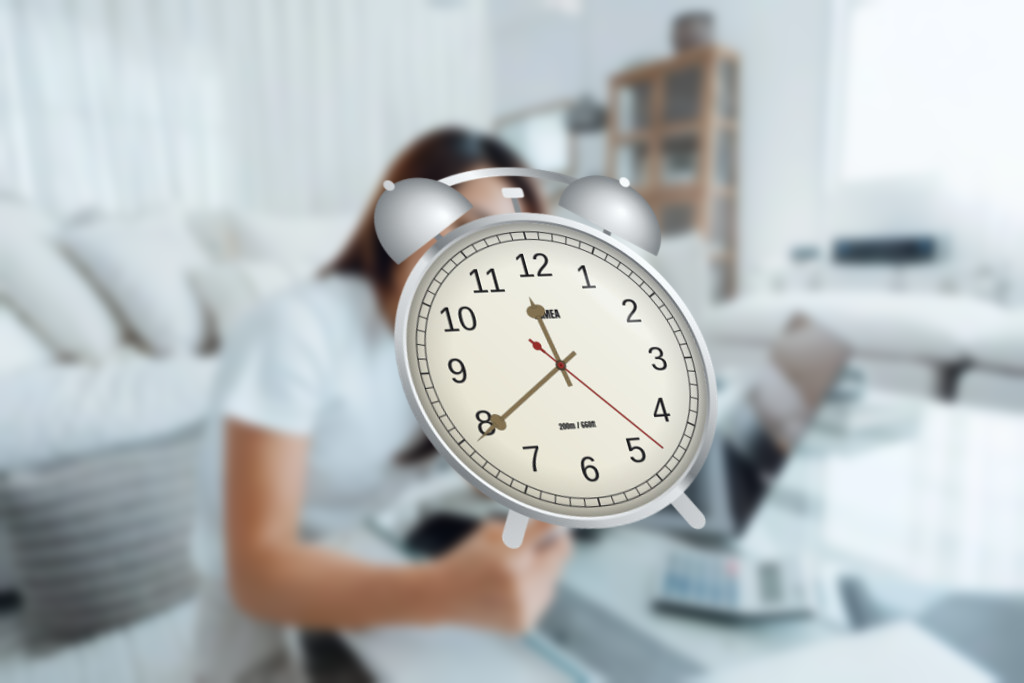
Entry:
11:39:23
